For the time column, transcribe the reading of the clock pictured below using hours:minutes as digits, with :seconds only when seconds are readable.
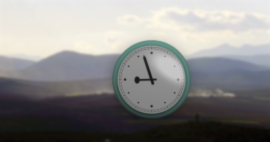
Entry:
8:57
